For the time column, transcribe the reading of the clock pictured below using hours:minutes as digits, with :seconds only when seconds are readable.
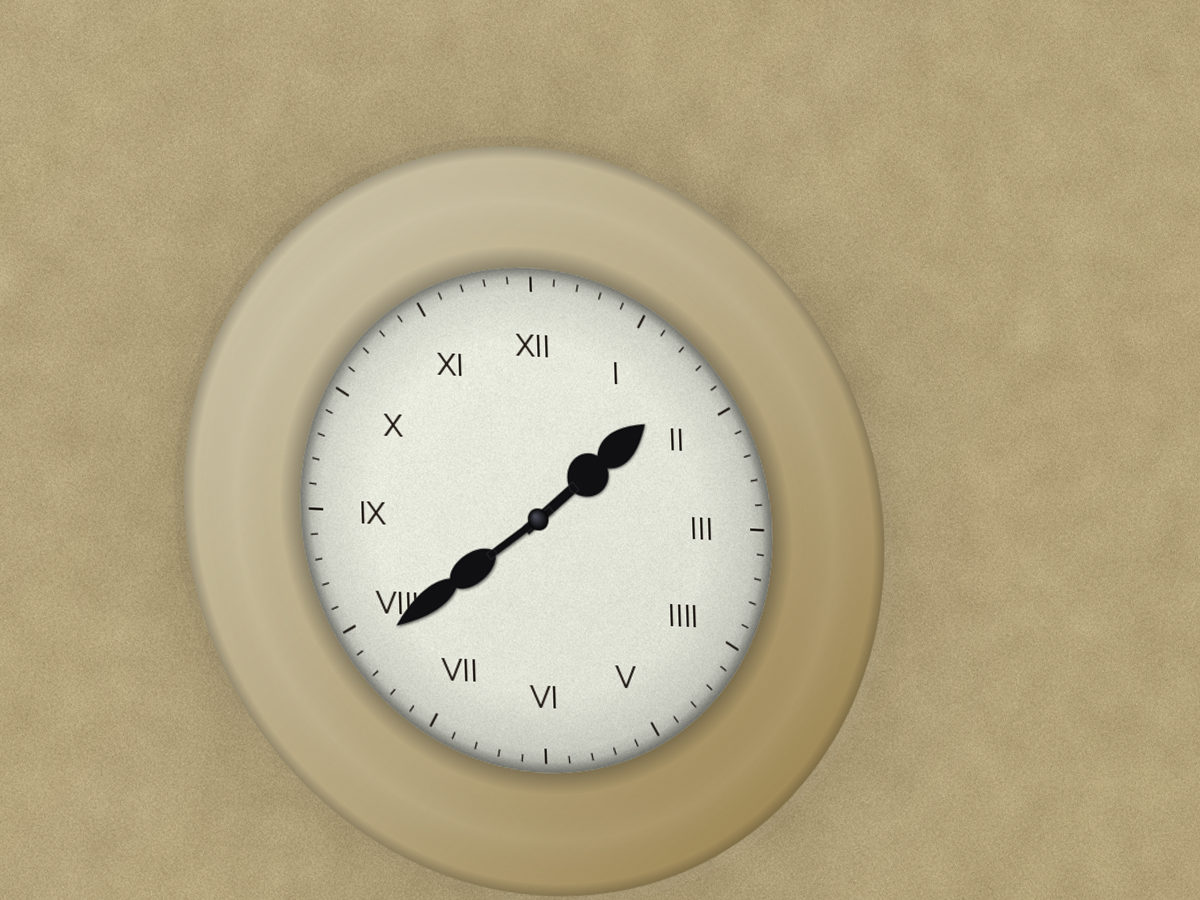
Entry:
1:39
